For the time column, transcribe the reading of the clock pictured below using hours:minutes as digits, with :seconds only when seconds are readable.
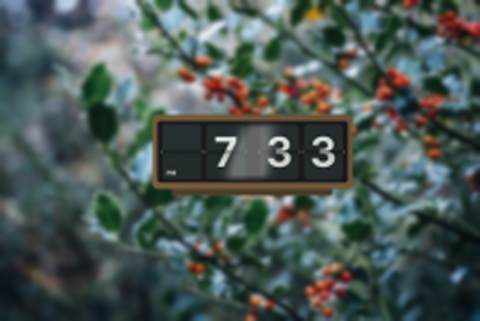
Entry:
7:33
